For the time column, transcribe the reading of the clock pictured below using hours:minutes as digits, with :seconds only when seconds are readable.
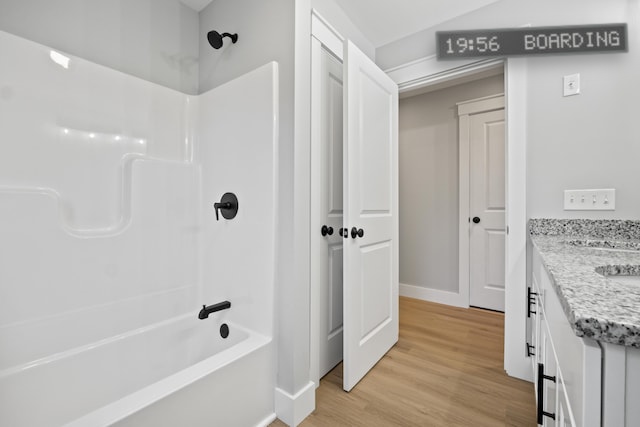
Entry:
19:56
